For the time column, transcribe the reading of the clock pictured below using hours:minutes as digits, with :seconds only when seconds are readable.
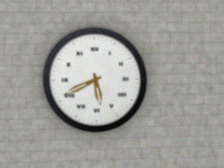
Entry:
5:41
